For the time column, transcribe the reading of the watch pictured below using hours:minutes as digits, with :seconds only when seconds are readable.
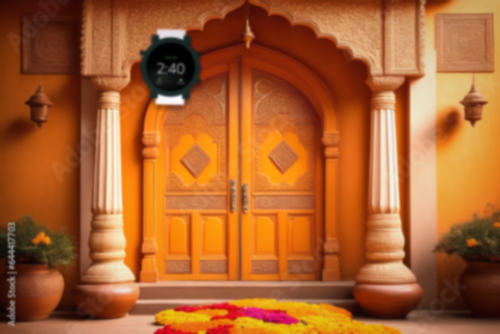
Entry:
2:40
